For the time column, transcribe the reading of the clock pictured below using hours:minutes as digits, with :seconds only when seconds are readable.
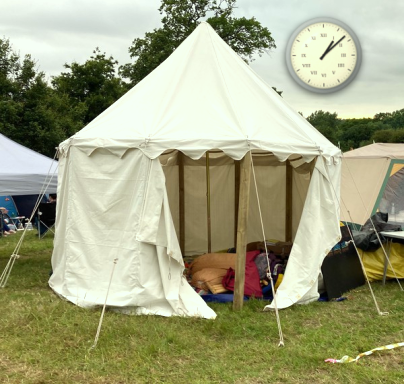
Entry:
1:08
